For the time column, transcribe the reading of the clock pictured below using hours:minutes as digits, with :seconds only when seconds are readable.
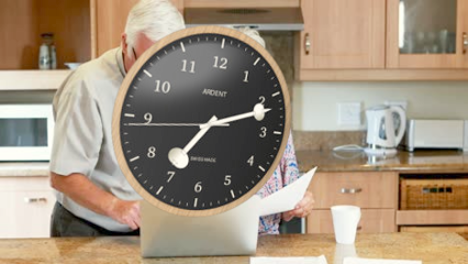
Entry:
7:11:44
